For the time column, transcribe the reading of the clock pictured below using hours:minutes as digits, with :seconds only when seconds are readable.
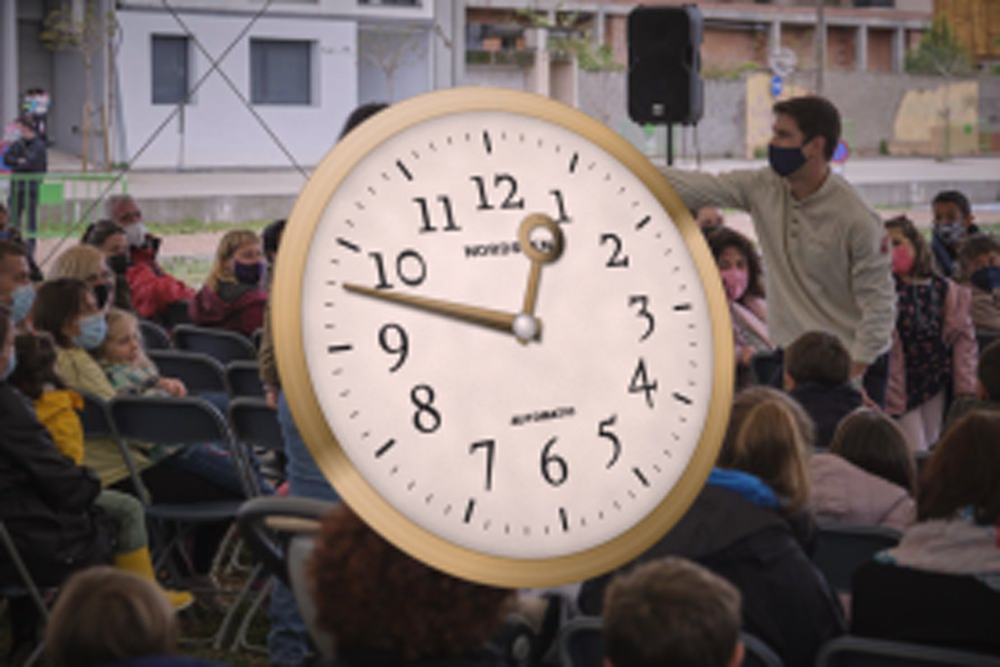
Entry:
12:48
